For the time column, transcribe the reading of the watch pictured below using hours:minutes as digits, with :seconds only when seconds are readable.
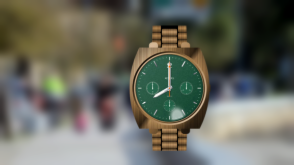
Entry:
8:00
